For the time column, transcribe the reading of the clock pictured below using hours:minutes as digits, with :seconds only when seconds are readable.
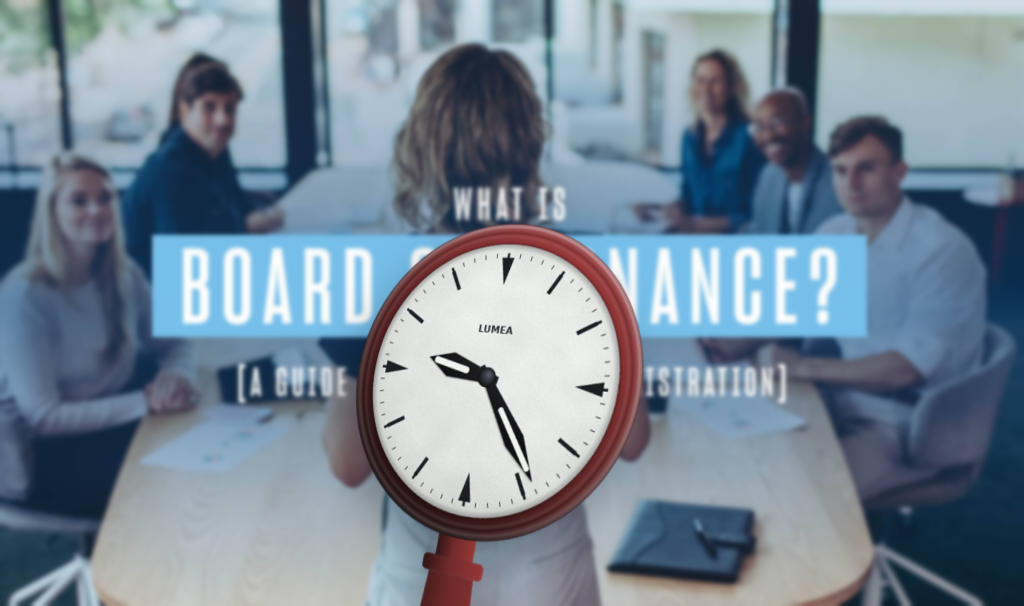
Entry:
9:24
